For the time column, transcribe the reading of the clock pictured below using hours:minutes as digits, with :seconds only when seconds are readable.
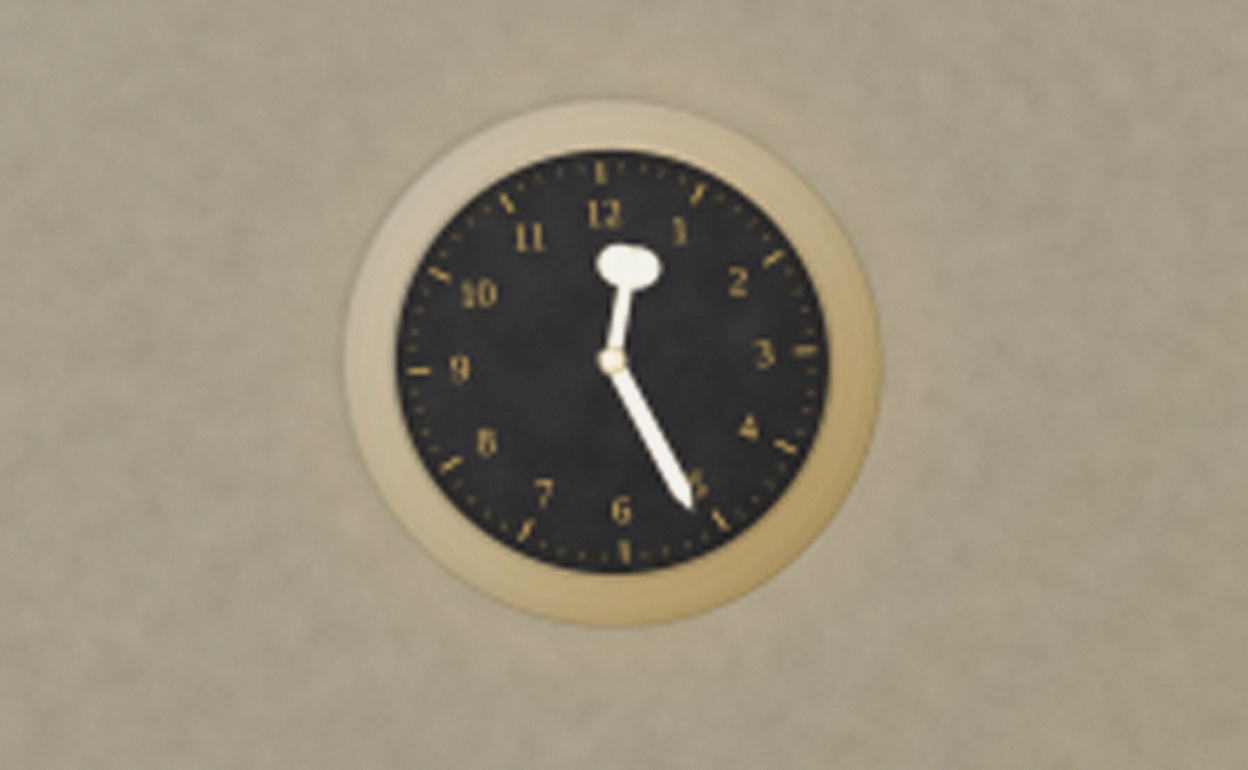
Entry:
12:26
